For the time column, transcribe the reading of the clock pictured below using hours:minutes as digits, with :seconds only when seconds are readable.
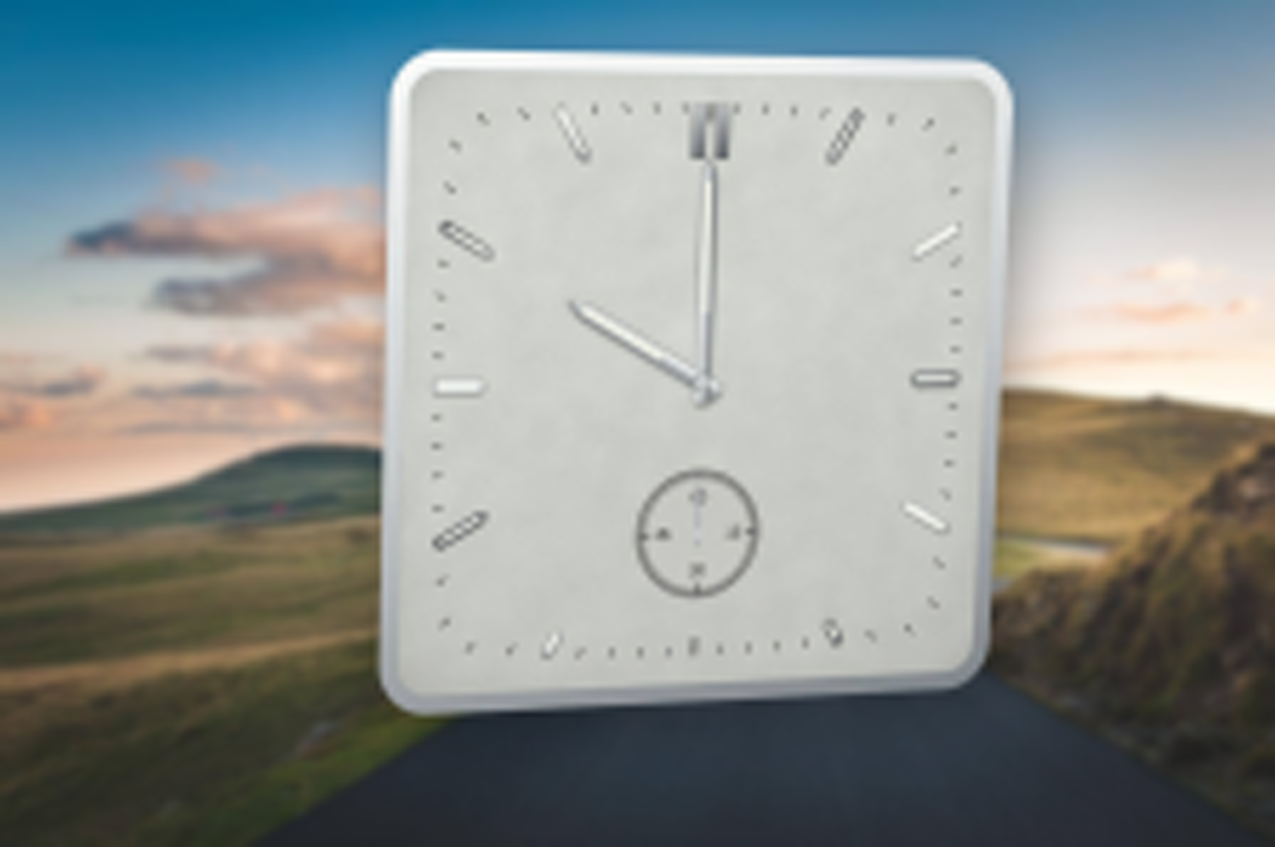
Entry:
10:00
